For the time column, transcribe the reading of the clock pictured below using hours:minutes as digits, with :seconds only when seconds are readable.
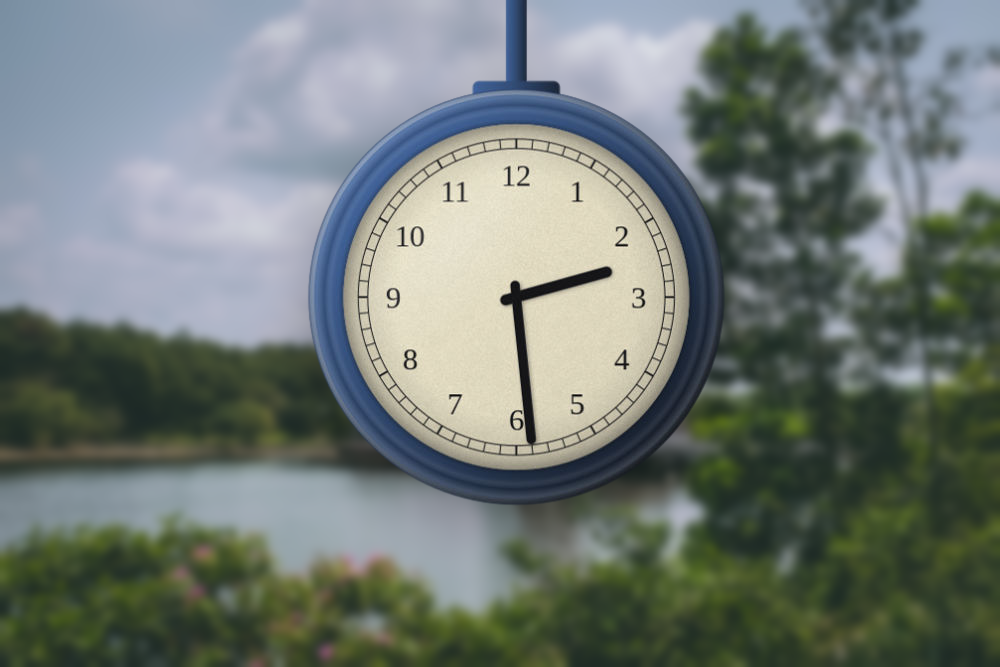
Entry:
2:29
